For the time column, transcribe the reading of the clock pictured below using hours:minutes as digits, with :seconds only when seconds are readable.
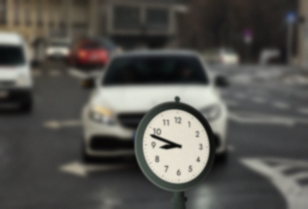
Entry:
8:48
